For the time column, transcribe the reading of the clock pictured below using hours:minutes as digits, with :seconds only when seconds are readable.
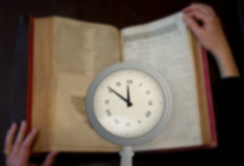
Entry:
11:51
